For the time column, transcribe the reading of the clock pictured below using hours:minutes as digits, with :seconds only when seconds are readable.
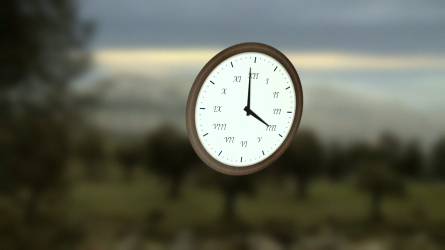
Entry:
3:59
